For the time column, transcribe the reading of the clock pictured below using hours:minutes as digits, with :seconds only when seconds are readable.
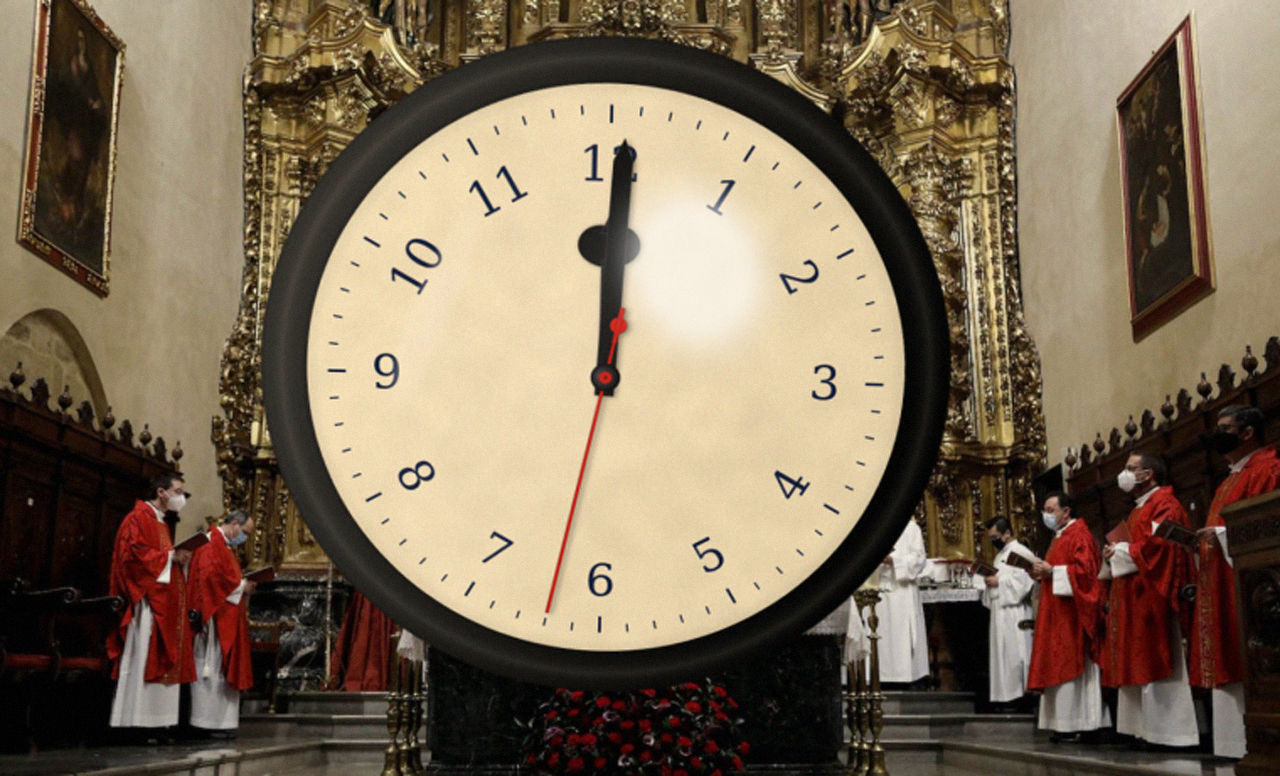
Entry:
12:00:32
